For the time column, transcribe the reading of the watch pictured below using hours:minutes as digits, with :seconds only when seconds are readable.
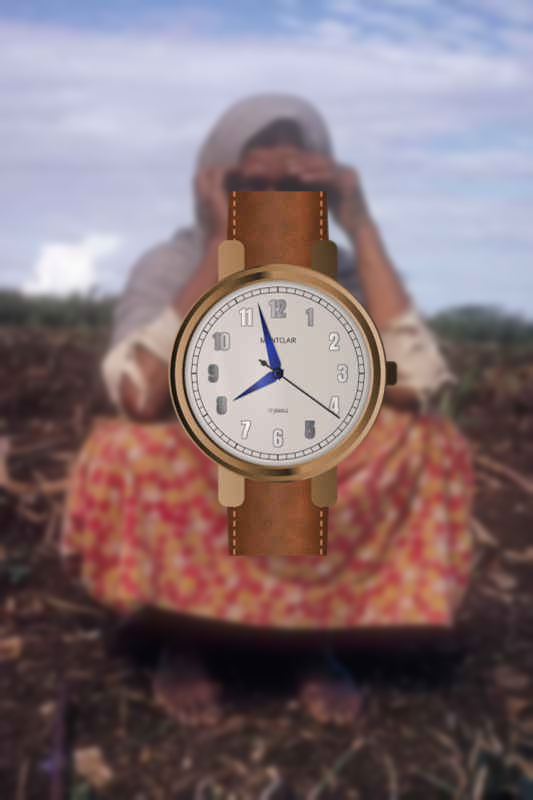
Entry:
7:57:21
